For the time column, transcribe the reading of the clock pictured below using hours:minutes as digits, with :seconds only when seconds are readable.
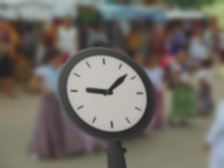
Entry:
9:08
